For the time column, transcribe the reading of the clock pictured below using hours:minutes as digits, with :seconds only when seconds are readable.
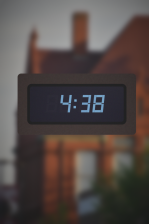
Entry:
4:38
